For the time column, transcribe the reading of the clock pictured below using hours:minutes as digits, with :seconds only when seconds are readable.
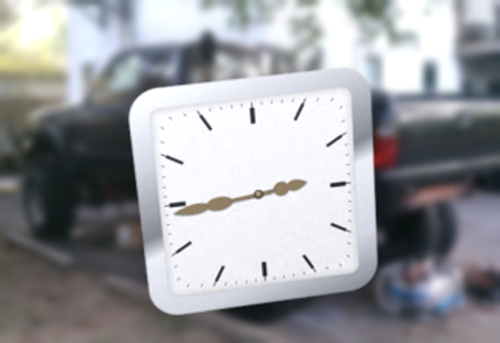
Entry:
2:44
